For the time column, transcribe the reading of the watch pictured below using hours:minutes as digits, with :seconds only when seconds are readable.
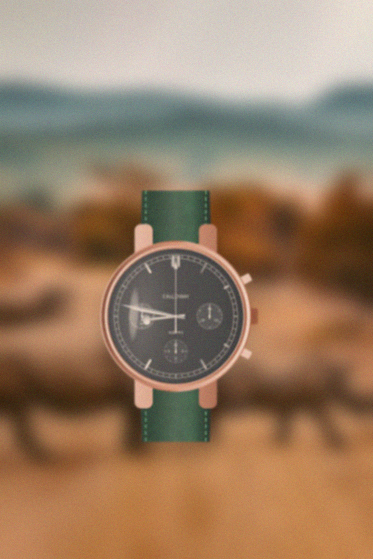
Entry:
8:47
